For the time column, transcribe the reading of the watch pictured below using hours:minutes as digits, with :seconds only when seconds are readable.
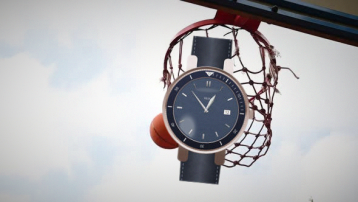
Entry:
12:53
